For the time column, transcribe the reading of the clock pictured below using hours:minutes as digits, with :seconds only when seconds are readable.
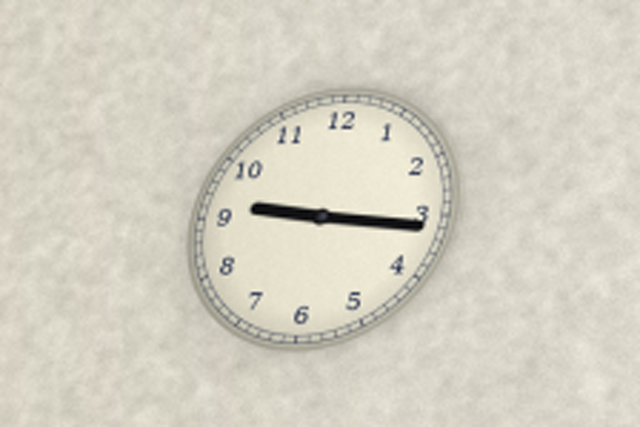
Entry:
9:16
